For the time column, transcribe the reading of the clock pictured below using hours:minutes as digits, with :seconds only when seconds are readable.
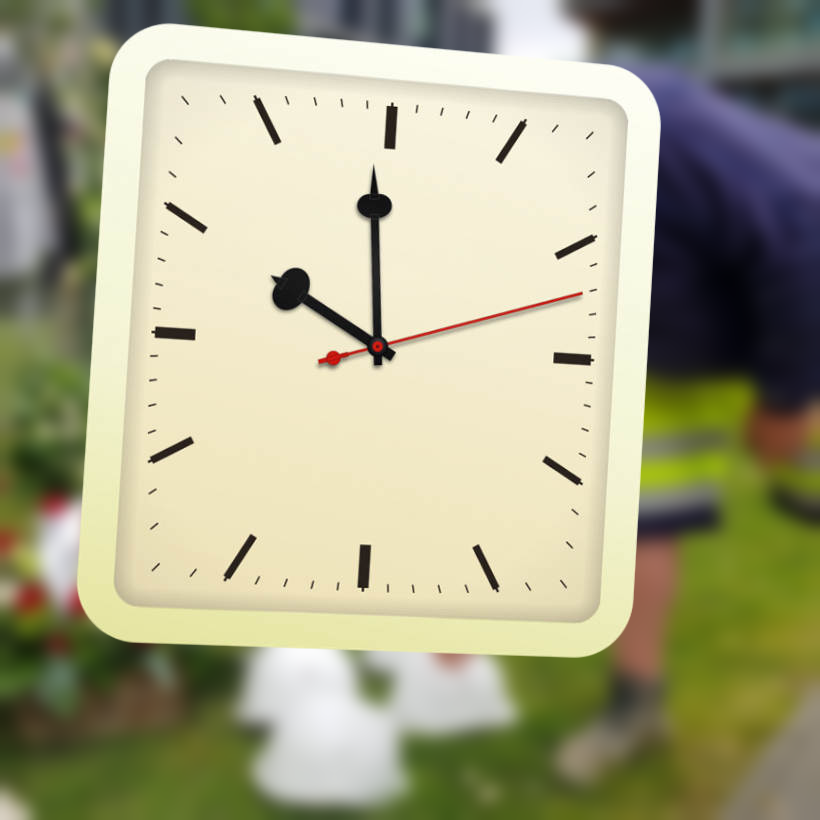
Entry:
9:59:12
